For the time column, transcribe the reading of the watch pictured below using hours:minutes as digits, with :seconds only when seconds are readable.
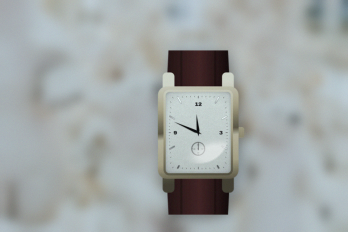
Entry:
11:49
